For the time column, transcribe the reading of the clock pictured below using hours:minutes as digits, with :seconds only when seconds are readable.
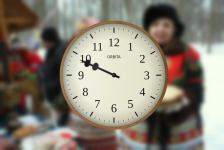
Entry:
9:49
